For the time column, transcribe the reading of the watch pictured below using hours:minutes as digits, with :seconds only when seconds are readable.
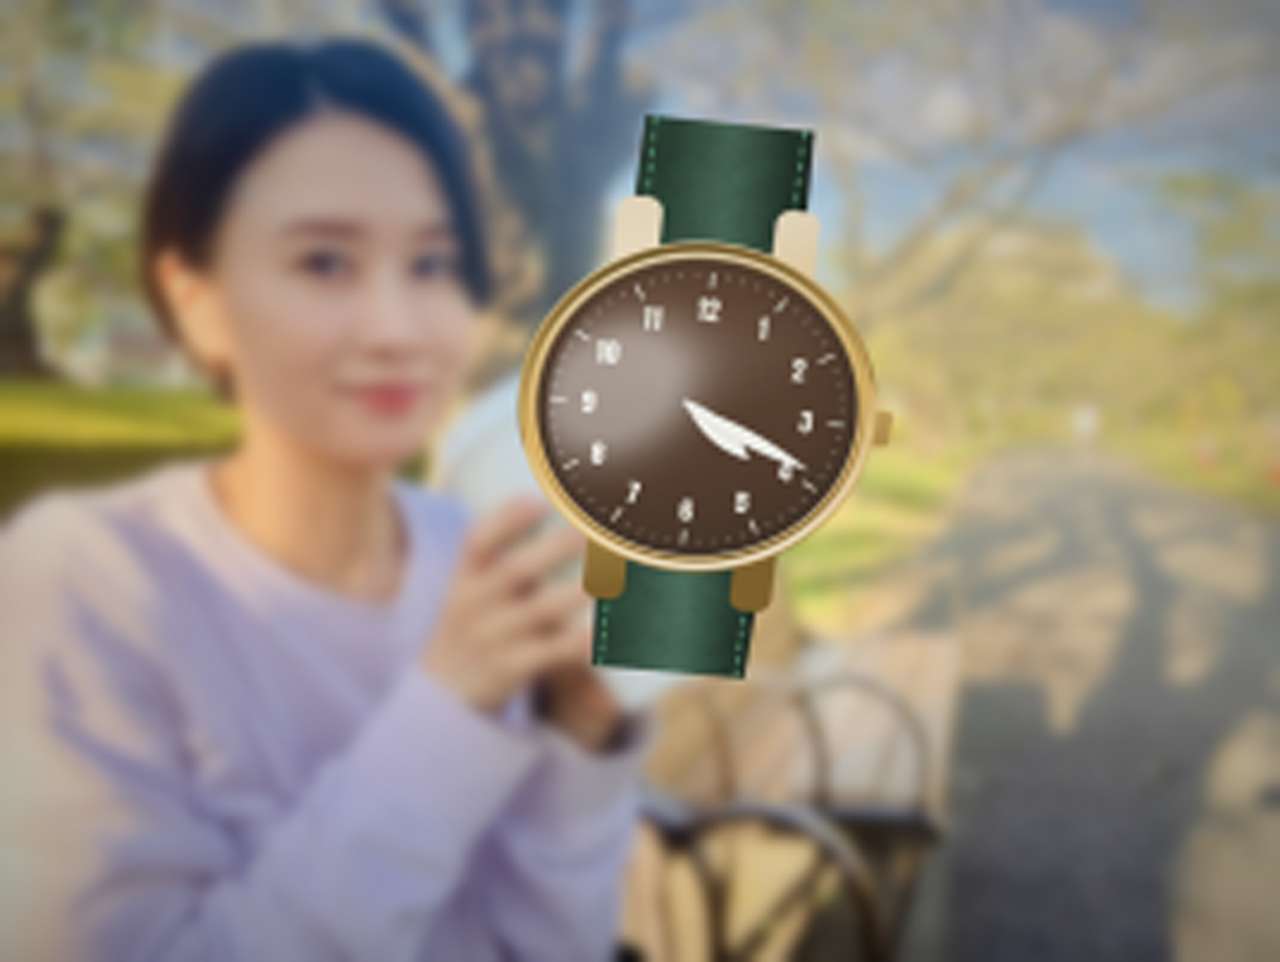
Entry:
4:19
